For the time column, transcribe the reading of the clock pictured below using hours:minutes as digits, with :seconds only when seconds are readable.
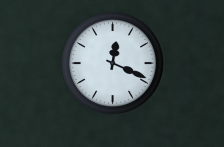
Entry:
12:19
